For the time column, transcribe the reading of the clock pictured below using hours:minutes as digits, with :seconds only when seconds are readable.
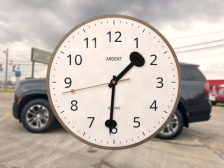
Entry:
1:30:43
